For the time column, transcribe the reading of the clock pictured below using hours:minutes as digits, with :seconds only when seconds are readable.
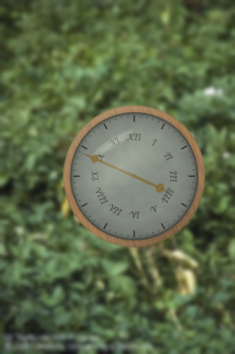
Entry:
3:49
